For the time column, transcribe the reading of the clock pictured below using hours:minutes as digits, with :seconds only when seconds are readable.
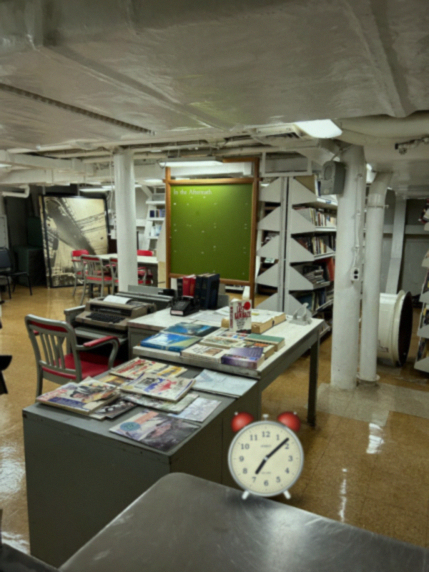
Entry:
7:08
